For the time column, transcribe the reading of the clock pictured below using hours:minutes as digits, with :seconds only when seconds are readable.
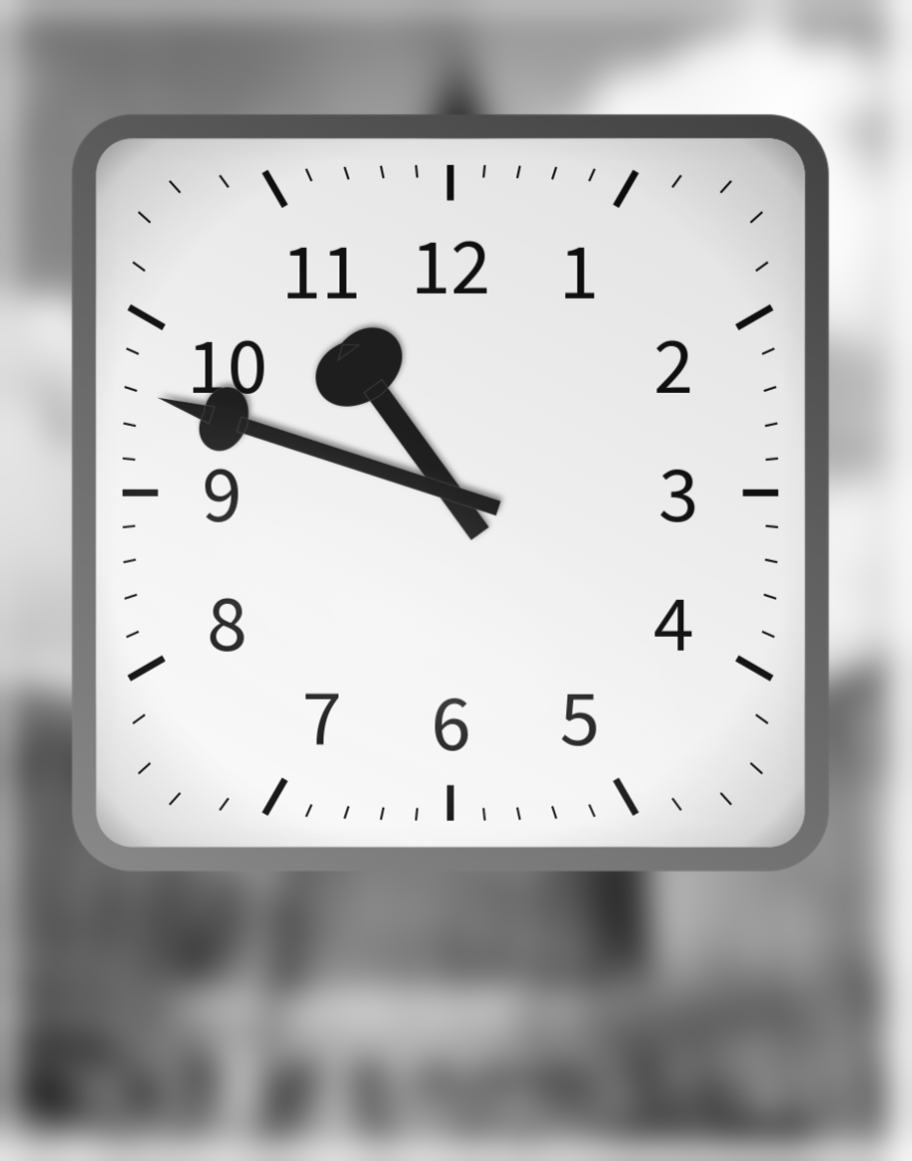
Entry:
10:48
